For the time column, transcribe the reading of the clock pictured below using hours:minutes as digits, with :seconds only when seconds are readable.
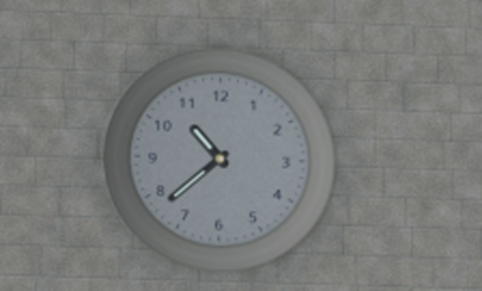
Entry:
10:38
